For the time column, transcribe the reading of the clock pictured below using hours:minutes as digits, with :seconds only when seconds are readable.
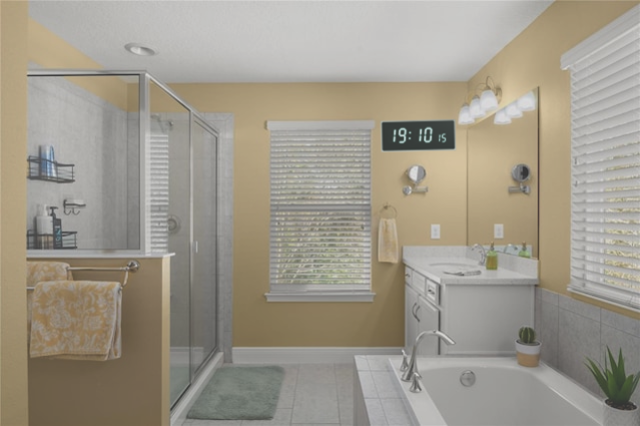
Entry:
19:10:15
